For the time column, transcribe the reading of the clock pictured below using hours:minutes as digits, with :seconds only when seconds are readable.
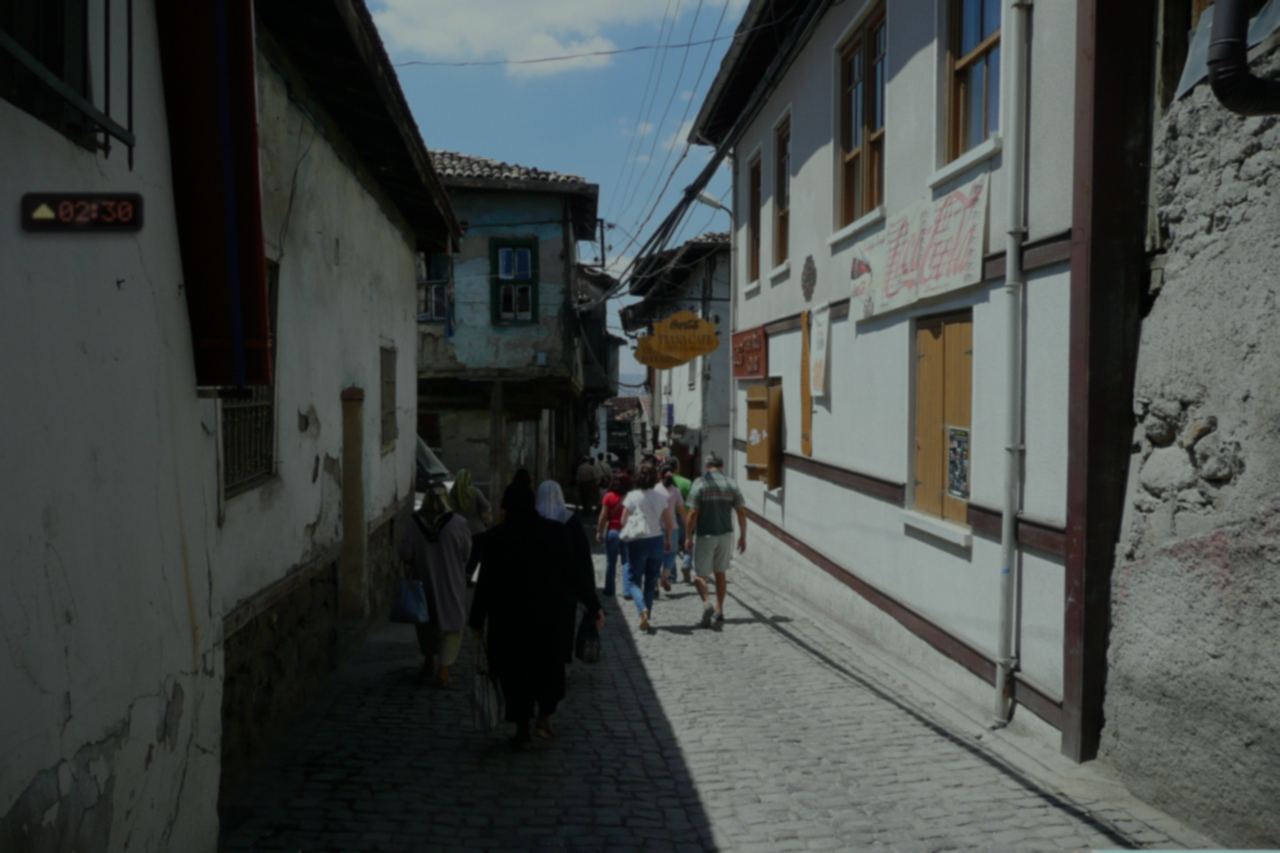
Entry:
2:30
